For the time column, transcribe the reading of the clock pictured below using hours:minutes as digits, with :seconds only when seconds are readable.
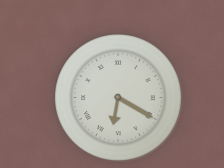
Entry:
6:20
